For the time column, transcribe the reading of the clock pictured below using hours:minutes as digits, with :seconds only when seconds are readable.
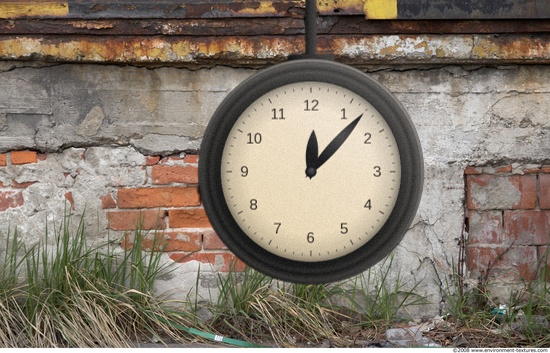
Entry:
12:07
